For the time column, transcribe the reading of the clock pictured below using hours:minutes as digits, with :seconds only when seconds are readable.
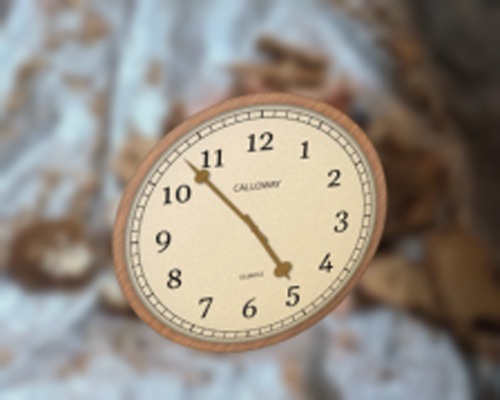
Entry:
4:53
